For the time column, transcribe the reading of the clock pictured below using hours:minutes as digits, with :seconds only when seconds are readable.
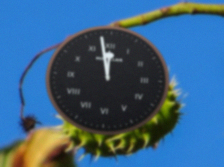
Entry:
11:58
